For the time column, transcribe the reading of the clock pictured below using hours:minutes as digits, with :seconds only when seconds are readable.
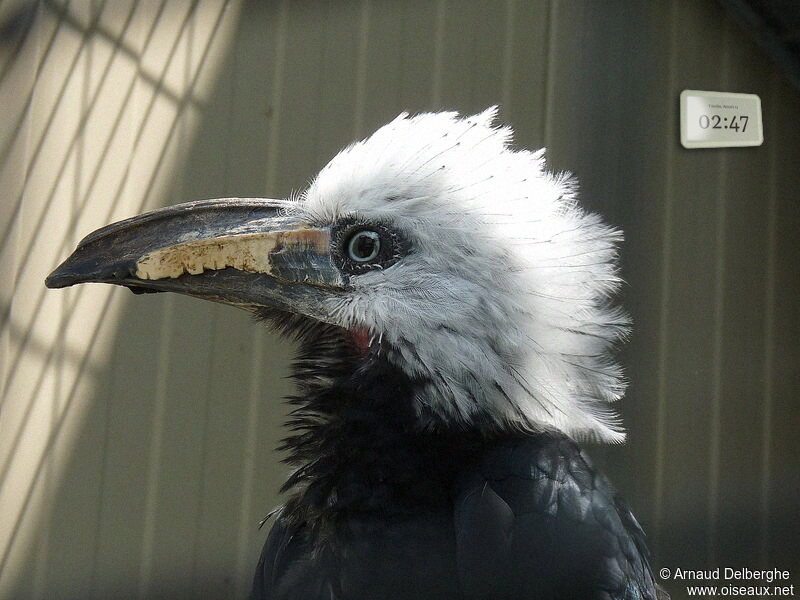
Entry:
2:47
